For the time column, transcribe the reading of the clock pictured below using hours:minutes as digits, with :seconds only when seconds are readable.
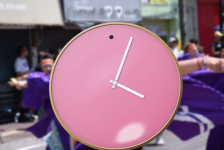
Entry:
4:04
